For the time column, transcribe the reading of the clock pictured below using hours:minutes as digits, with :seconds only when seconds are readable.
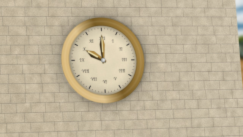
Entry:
10:00
